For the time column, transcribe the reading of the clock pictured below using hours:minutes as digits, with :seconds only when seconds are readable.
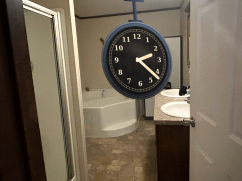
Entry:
2:22
